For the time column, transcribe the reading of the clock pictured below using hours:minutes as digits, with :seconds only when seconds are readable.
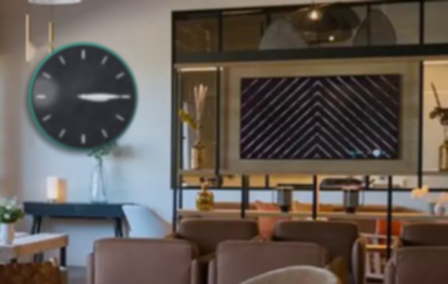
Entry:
3:15
